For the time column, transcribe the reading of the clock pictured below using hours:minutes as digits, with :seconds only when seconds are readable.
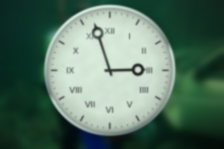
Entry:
2:57
